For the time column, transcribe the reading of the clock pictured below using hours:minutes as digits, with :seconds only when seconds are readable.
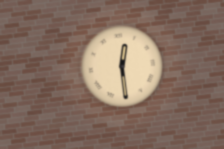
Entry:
12:30
